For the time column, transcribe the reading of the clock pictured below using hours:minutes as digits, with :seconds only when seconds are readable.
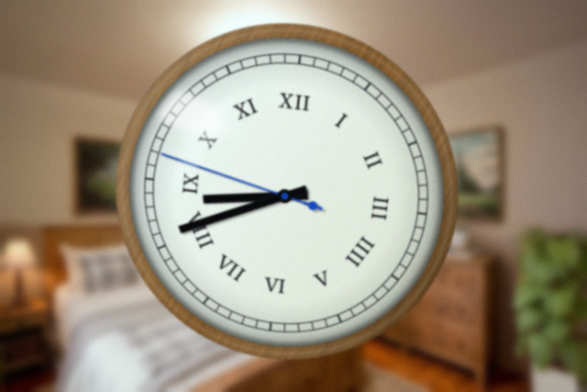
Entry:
8:40:47
